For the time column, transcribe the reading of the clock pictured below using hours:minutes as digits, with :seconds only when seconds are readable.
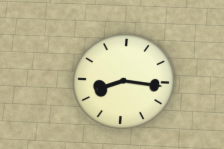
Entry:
8:16
